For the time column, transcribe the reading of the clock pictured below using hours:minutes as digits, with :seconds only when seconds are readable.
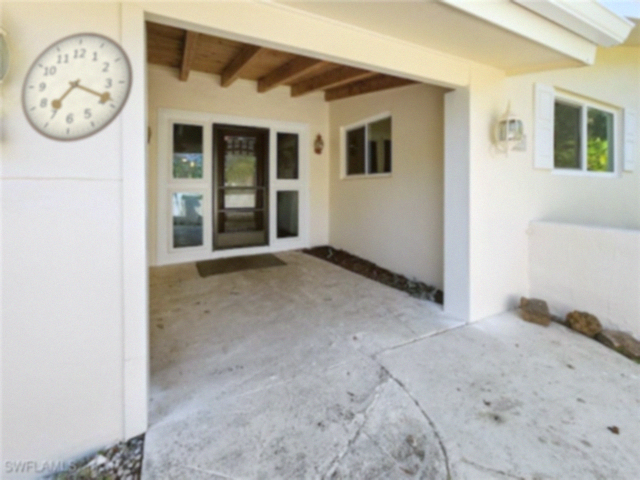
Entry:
7:19
